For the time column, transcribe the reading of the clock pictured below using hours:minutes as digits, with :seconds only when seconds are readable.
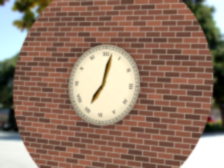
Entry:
7:02
